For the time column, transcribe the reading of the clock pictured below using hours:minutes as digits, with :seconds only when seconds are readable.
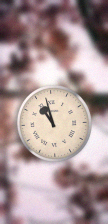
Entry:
10:58
